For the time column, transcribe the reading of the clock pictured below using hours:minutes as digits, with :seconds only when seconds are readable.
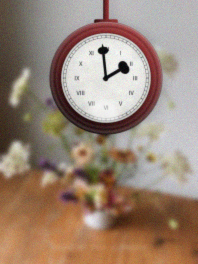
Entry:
1:59
